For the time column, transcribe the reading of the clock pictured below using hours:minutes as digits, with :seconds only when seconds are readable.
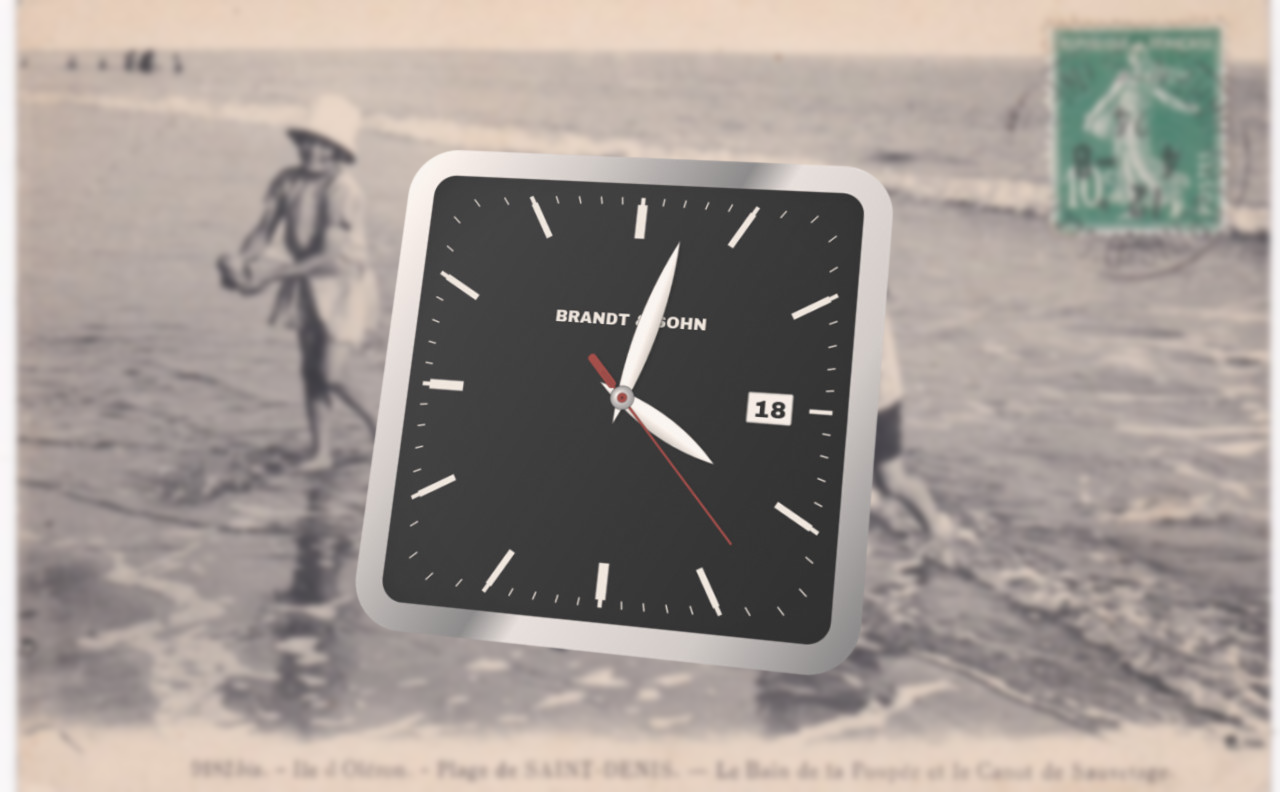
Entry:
4:02:23
